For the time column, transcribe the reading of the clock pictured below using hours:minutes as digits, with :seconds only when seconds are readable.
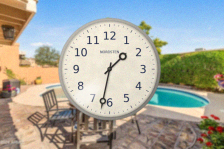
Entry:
1:32
